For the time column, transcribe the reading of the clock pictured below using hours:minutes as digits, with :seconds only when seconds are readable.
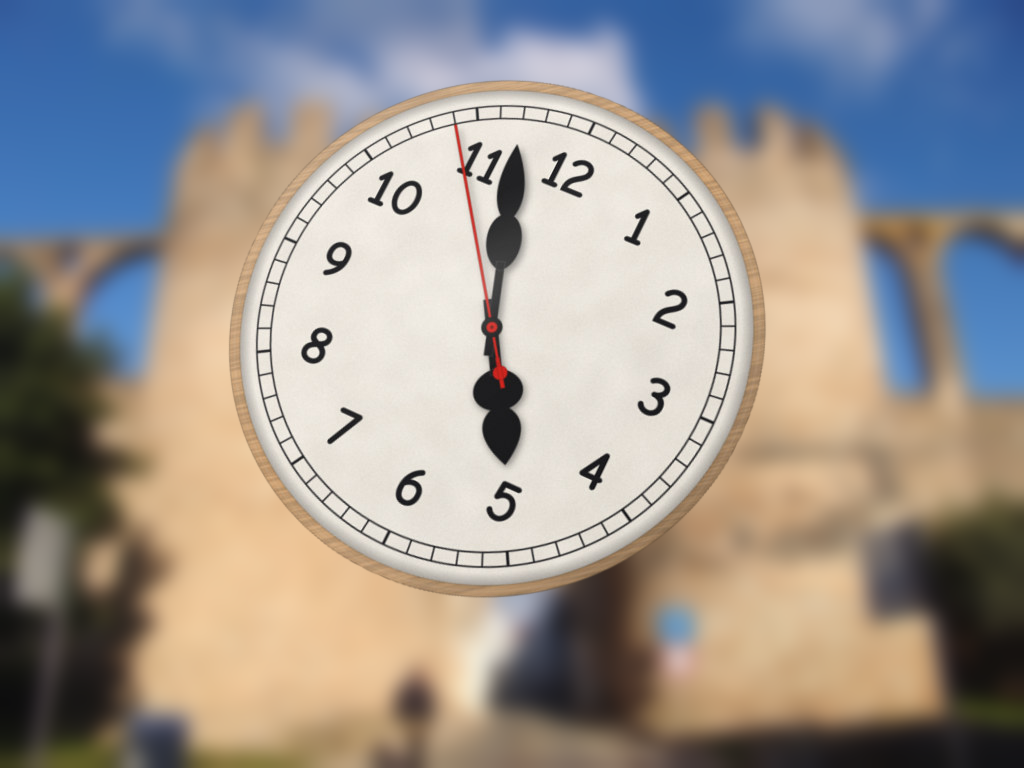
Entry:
4:56:54
